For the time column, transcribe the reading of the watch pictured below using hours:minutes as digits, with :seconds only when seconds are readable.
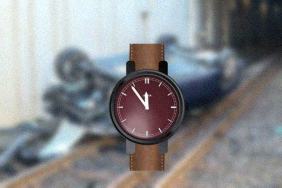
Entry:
11:54
